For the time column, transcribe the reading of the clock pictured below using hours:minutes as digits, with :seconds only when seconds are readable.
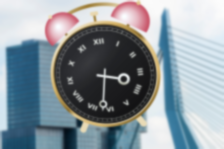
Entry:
3:32
